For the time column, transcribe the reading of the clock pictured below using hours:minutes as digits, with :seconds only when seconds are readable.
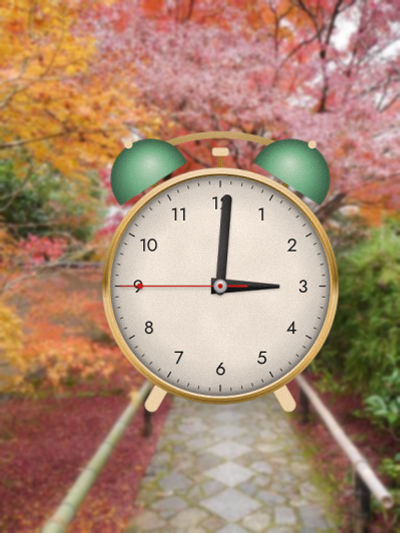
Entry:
3:00:45
